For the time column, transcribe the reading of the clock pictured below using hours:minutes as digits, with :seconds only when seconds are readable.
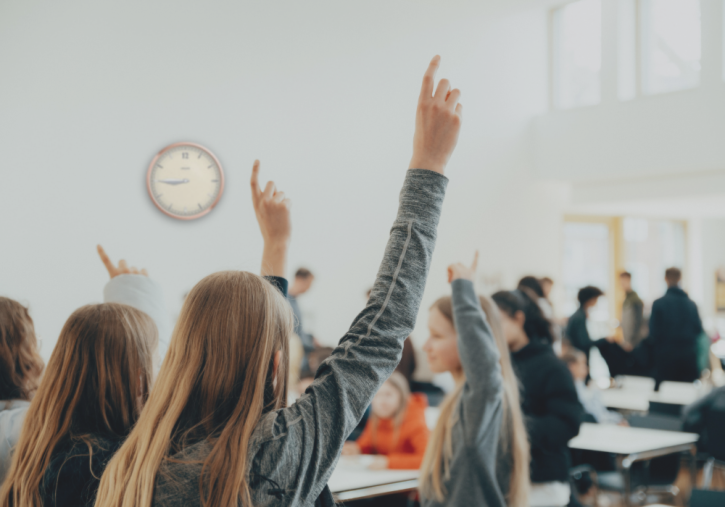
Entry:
8:45
